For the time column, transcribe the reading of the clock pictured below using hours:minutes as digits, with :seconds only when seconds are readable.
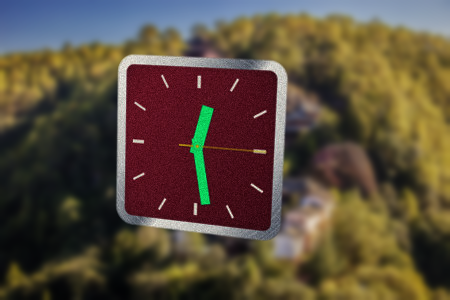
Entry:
12:28:15
